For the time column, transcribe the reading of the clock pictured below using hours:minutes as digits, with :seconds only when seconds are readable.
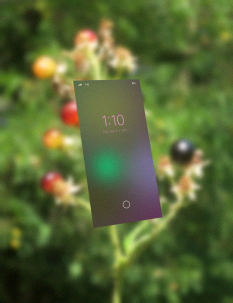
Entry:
1:10
